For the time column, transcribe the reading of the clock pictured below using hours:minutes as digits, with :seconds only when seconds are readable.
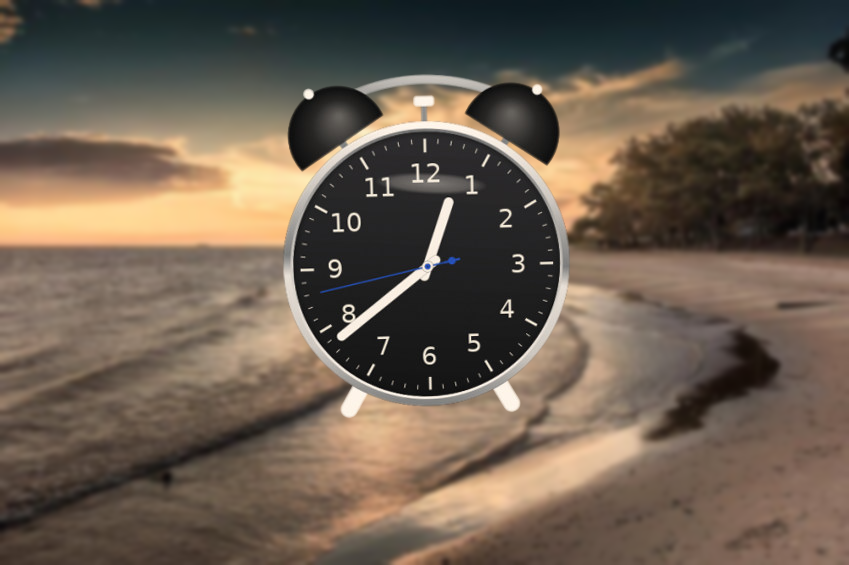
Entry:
12:38:43
